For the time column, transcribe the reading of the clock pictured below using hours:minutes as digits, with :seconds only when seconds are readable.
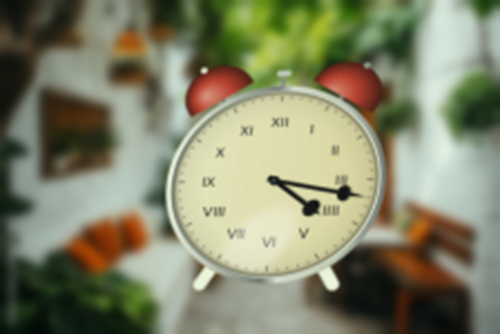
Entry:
4:17
